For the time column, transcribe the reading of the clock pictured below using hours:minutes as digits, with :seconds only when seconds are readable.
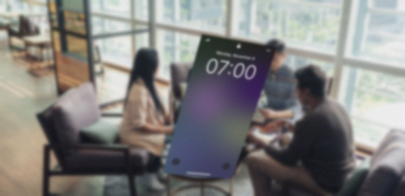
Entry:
7:00
